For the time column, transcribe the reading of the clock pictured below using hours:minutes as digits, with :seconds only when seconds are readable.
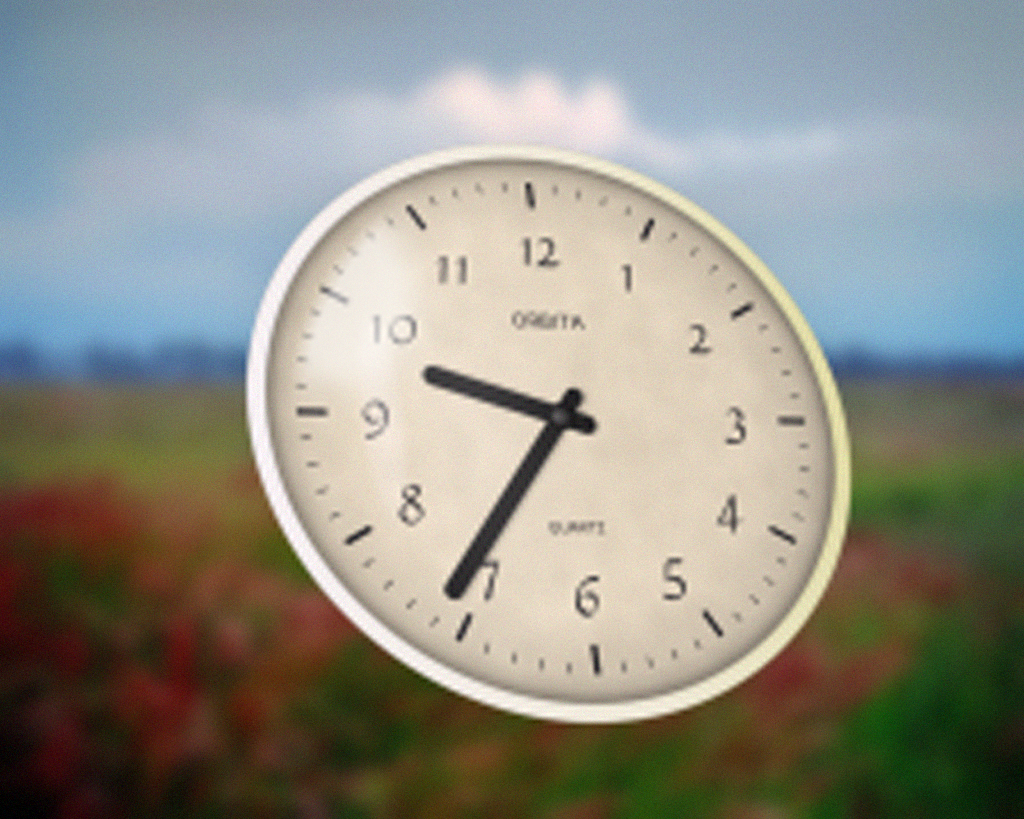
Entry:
9:36
